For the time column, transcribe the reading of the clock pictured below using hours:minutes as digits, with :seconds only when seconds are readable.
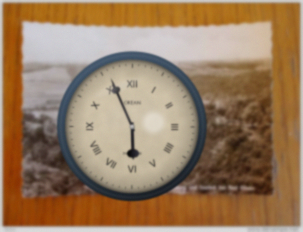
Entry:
5:56
